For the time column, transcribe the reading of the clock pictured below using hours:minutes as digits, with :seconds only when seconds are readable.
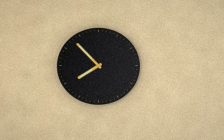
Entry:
7:53
